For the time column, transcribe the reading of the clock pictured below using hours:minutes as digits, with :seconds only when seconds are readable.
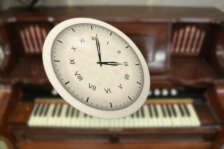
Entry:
3:01
